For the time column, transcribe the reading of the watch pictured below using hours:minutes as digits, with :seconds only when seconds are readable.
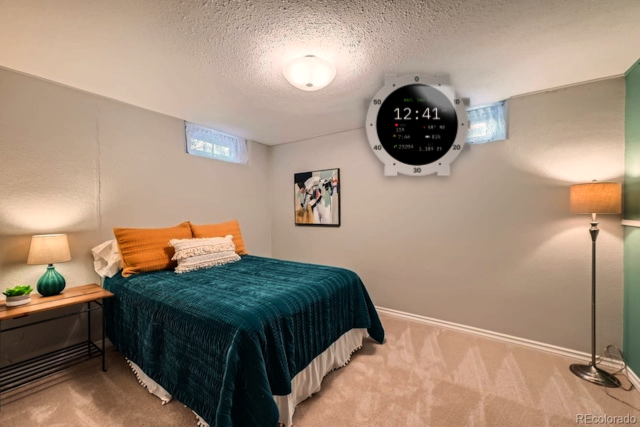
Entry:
12:41
